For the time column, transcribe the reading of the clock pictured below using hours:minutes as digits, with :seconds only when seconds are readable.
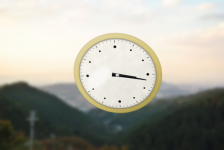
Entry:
3:17
